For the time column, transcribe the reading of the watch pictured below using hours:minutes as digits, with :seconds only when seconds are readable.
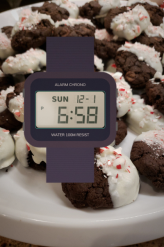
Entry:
6:58
